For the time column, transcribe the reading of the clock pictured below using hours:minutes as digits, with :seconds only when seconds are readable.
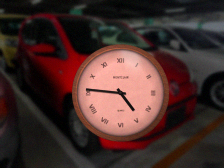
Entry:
4:46
